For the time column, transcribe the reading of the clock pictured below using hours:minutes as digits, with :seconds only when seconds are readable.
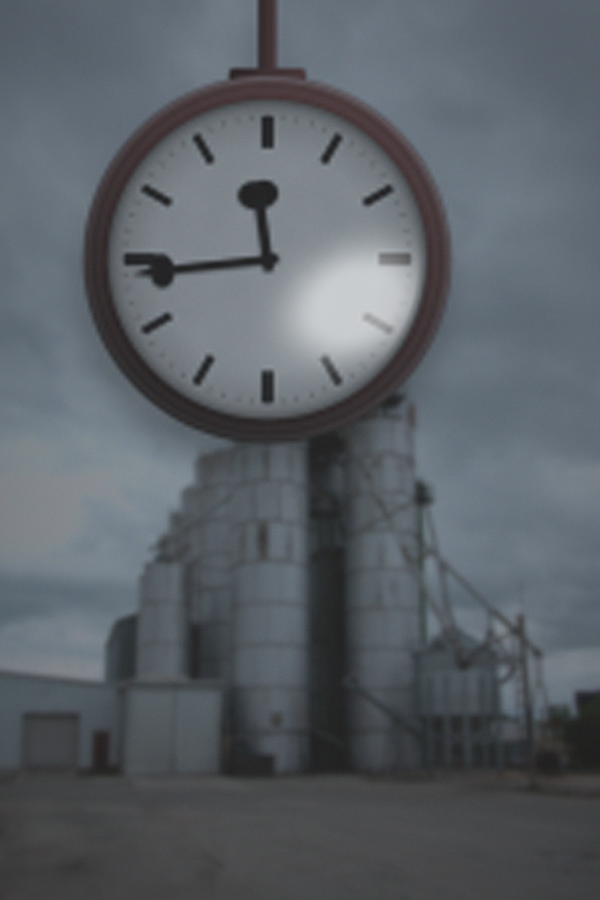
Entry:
11:44
